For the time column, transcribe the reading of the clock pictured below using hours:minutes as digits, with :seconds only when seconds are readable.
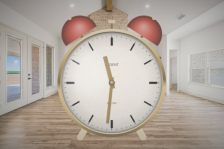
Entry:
11:31
